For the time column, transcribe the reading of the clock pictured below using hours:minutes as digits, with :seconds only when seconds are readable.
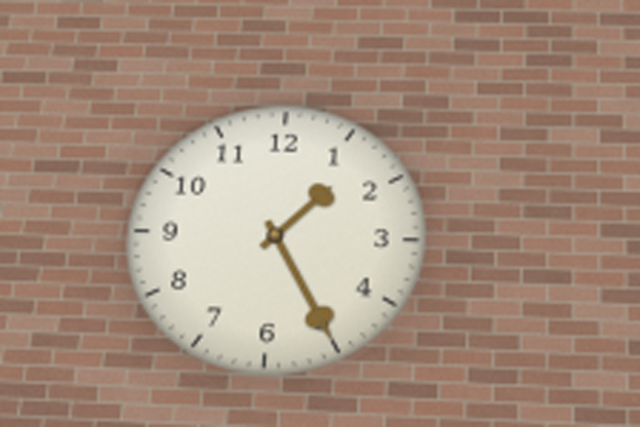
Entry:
1:25
